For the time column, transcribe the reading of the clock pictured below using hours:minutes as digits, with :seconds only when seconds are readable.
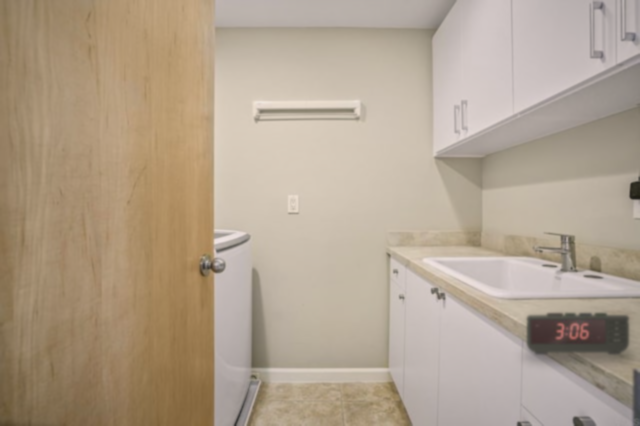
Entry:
3:06
